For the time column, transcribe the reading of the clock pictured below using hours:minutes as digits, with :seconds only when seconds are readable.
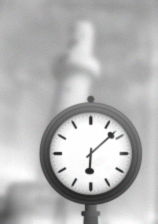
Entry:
6:08
